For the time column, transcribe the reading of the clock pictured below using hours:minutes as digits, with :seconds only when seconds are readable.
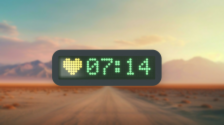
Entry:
7:14
